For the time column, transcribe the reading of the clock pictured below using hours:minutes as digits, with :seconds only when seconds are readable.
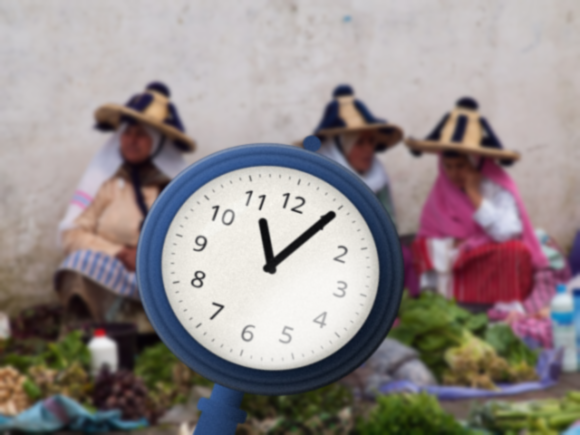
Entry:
11:05
